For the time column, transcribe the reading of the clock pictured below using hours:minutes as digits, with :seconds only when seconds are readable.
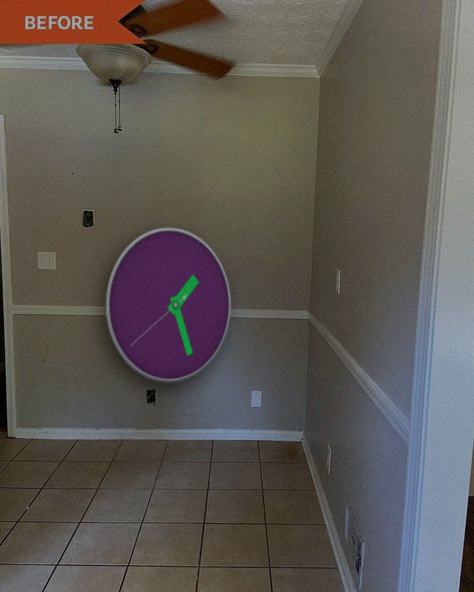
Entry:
1:26:39
